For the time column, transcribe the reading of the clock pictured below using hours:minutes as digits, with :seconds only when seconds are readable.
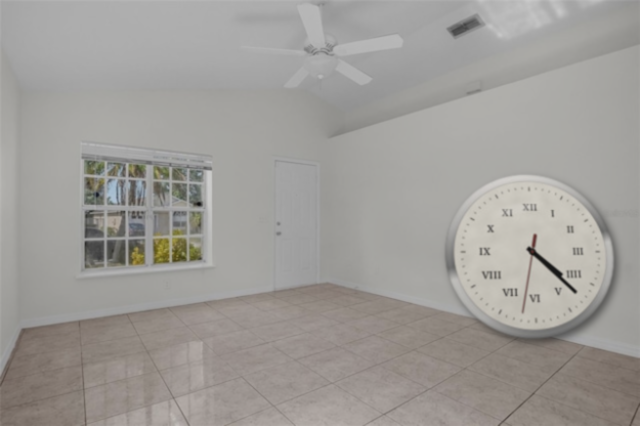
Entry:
4:22:32
